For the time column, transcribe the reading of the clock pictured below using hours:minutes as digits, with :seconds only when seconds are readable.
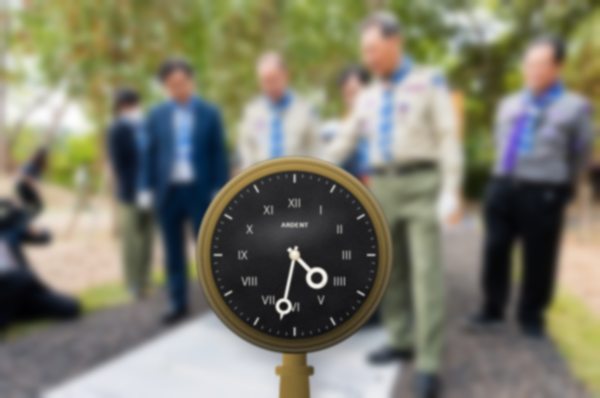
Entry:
4:32
